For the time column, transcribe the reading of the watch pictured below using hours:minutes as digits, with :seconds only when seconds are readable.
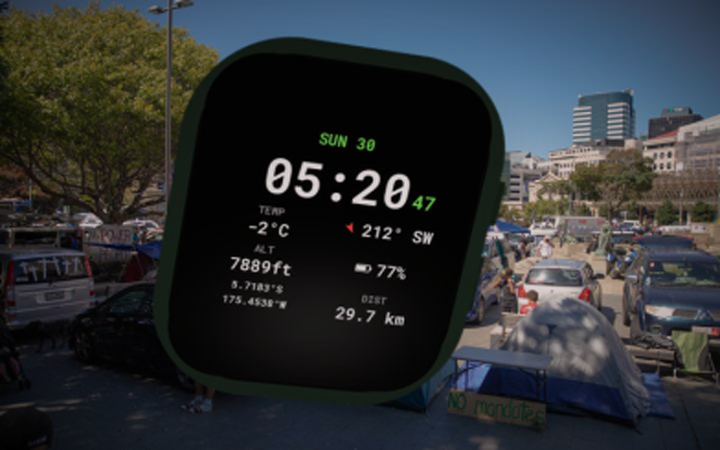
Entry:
5:20:47
